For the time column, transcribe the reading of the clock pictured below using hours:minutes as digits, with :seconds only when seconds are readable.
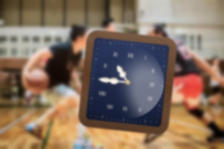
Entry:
10:45
